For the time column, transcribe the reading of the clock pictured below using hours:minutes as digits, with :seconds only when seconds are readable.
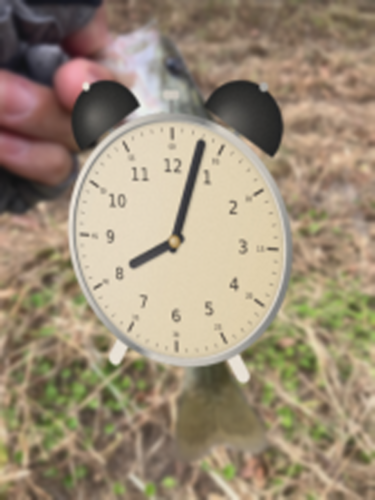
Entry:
8:03
